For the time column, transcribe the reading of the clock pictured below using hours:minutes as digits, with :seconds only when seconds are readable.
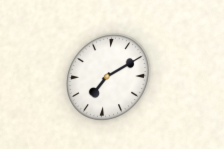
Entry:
7:10
